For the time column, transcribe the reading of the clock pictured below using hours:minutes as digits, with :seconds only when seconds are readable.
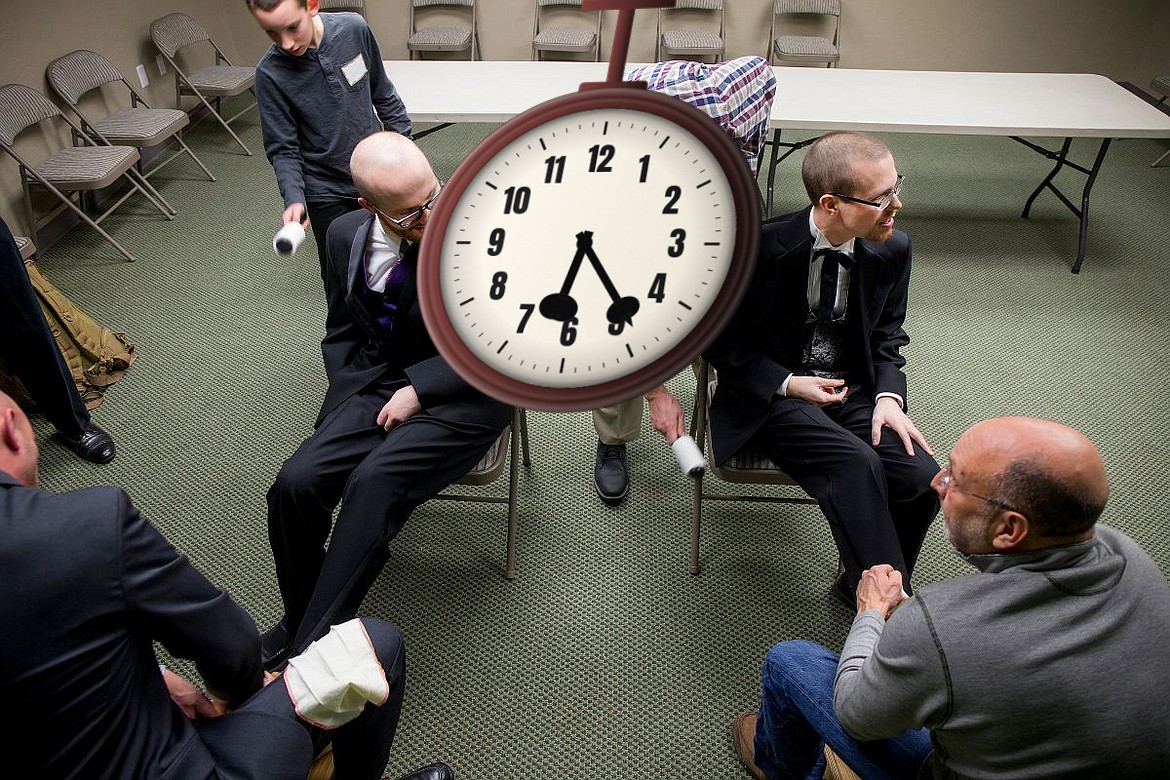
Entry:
6:24
